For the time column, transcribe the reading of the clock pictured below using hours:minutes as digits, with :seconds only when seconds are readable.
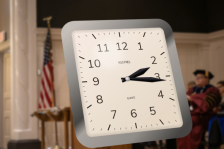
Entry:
2:16
